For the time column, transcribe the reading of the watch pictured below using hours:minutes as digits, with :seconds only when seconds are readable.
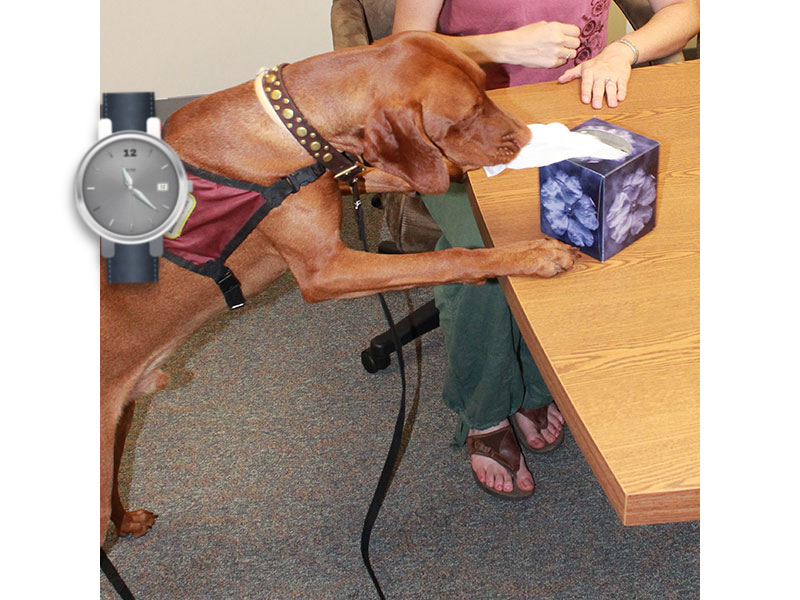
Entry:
11:22
